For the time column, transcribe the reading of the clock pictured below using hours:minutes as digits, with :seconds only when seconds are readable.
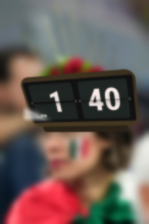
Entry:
1:40
